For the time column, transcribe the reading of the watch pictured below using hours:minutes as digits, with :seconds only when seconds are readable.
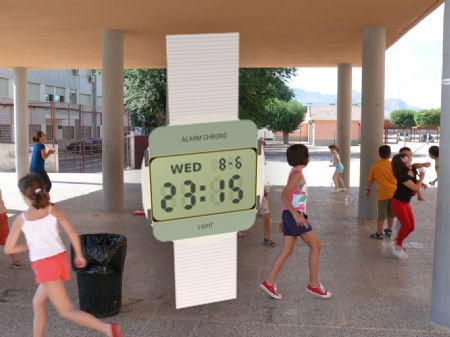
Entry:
23:15
